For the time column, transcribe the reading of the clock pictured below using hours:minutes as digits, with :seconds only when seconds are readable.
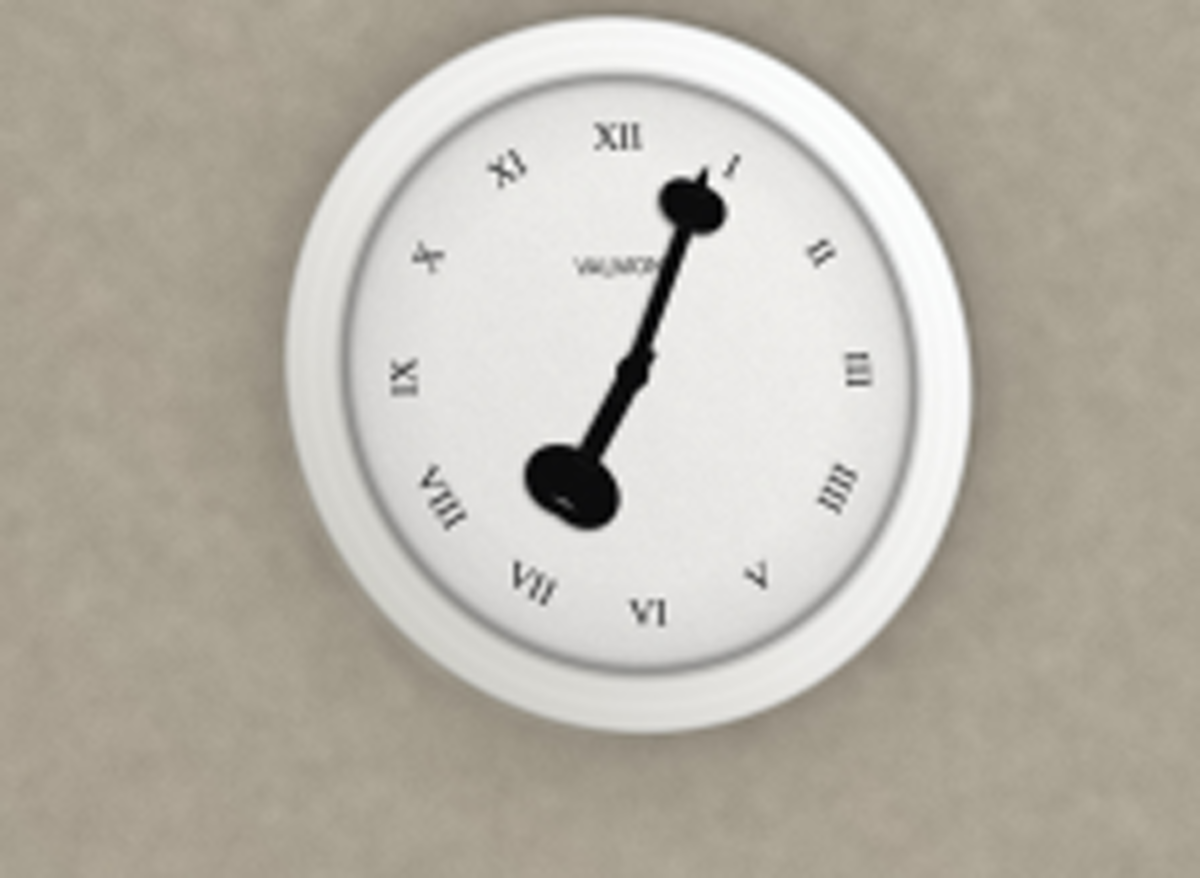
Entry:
7:04
